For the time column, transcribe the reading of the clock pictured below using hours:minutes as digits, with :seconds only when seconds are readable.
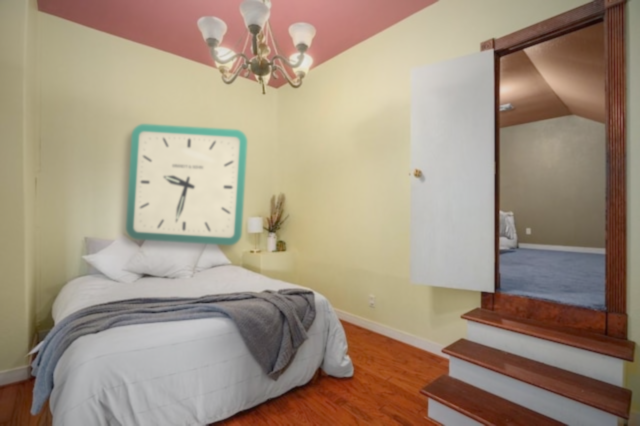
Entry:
9:32
